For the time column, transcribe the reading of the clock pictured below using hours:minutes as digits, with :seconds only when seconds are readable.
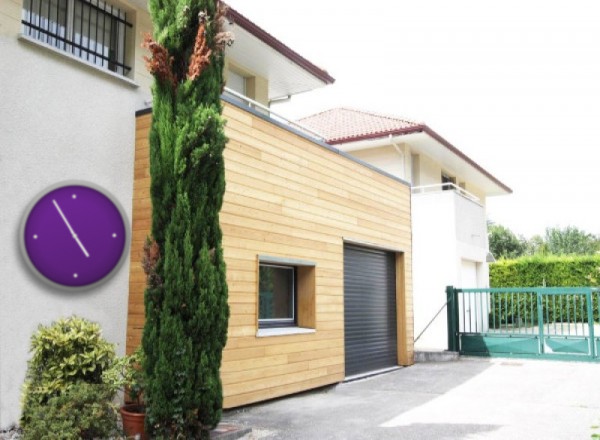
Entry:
4:55
